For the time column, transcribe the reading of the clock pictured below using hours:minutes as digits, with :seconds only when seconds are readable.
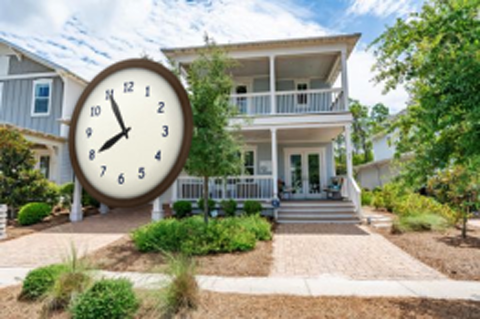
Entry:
7:55
